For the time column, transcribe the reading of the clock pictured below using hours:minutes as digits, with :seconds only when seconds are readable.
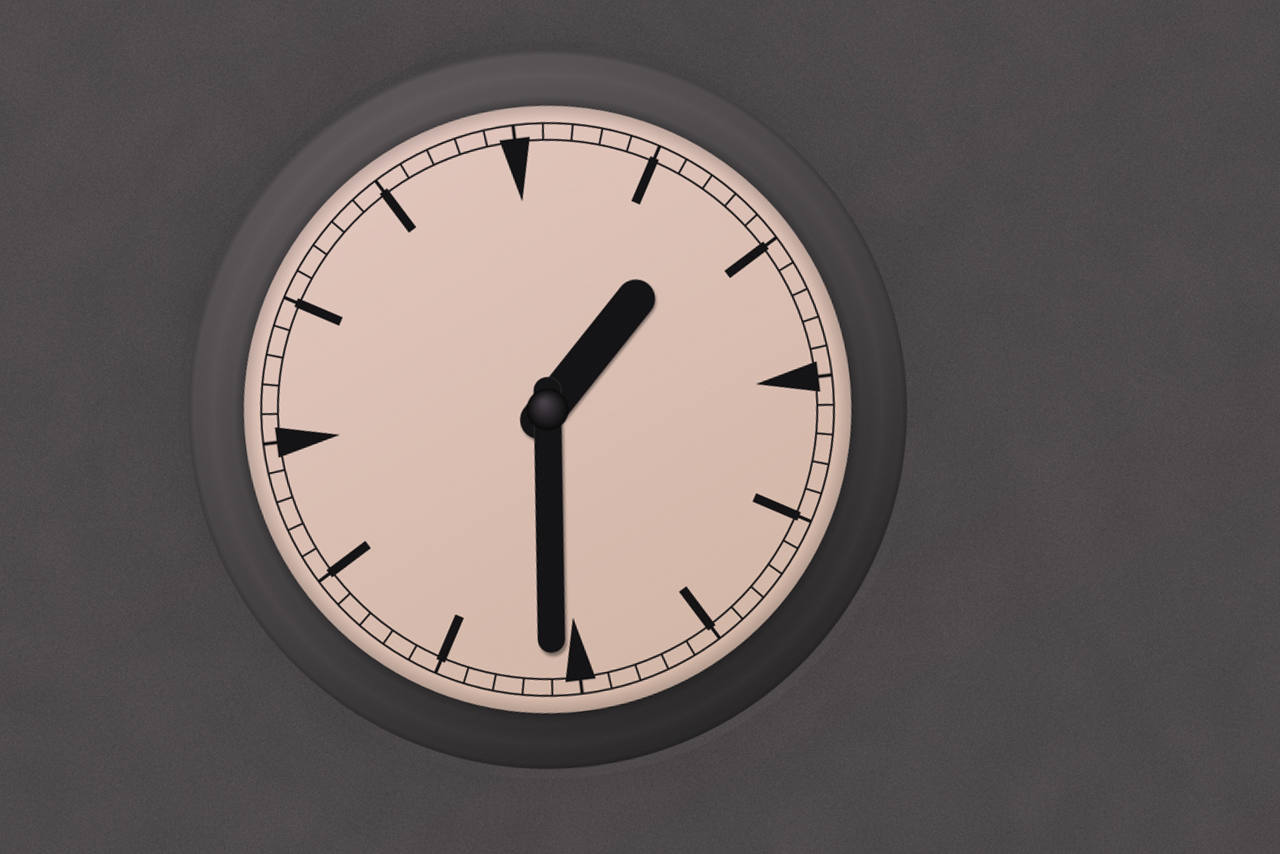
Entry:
1:31
